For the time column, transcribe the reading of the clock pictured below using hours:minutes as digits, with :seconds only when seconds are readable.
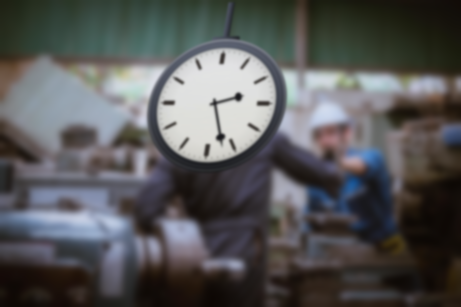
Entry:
2:27
